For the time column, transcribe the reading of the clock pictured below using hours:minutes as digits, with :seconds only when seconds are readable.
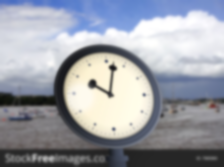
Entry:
10:02
